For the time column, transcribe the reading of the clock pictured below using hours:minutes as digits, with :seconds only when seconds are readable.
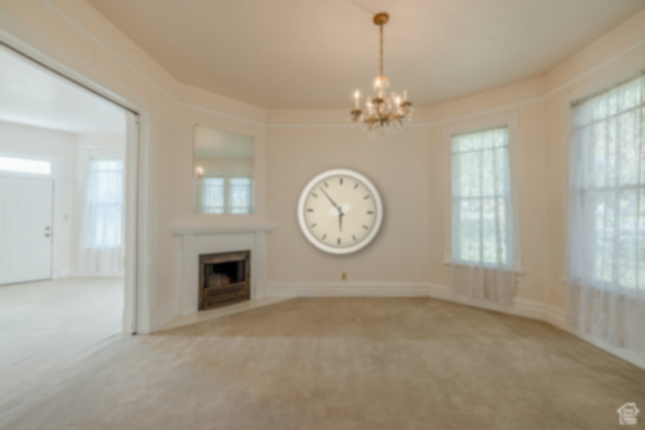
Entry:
5:53
